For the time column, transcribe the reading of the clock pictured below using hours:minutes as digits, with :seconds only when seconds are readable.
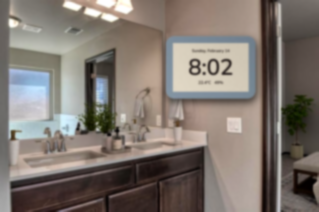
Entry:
8:02
